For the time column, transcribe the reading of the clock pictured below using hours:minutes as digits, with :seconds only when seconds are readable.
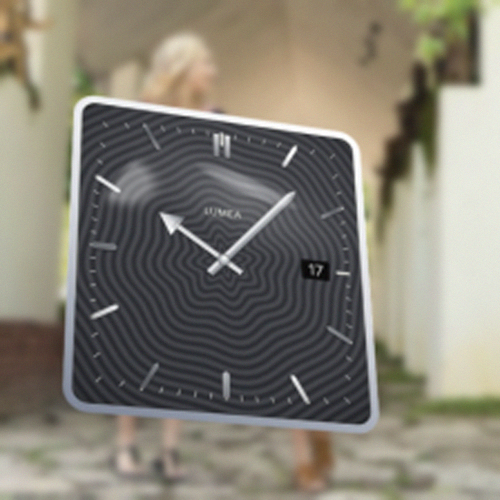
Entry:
10:07
